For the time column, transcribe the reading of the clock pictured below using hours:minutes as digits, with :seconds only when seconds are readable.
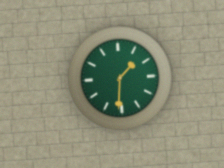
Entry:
1:31
